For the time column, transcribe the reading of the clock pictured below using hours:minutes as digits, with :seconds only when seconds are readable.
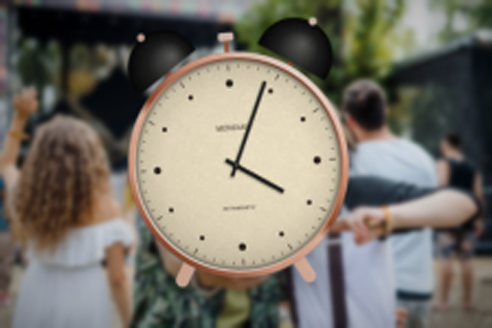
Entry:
4:04
